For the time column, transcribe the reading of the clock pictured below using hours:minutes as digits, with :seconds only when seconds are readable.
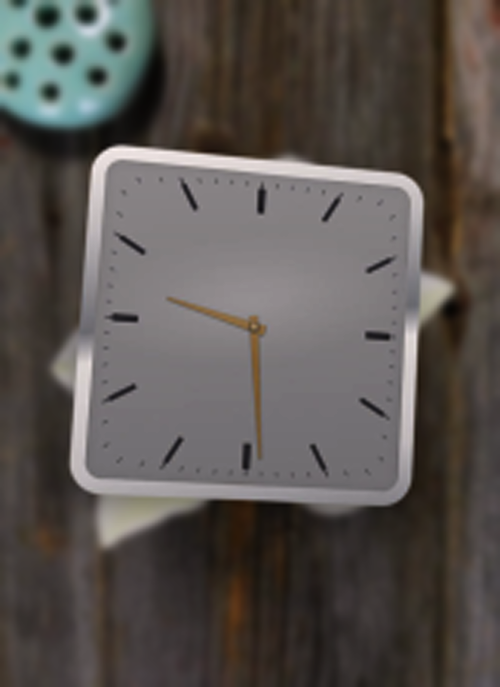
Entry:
9:29
